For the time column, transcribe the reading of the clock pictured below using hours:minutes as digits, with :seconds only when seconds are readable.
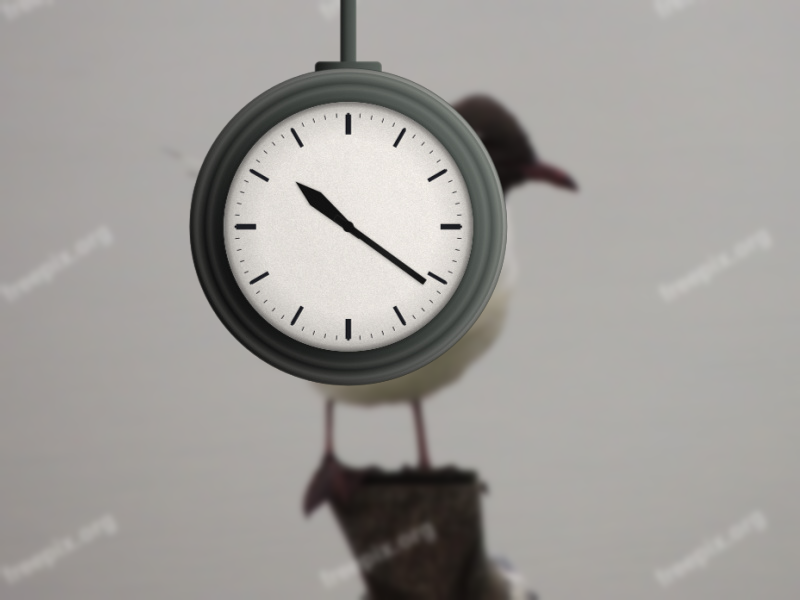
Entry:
10:21
